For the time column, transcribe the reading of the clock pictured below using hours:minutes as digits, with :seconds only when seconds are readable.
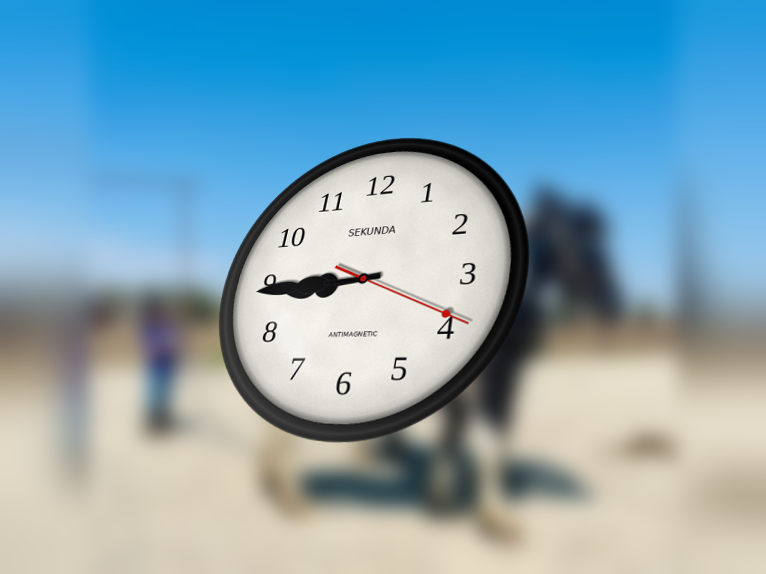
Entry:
8:44:19
